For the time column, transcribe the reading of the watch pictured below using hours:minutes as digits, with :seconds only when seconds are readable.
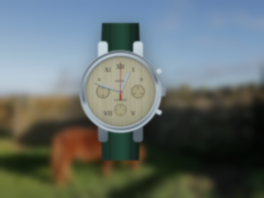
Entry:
12:48
